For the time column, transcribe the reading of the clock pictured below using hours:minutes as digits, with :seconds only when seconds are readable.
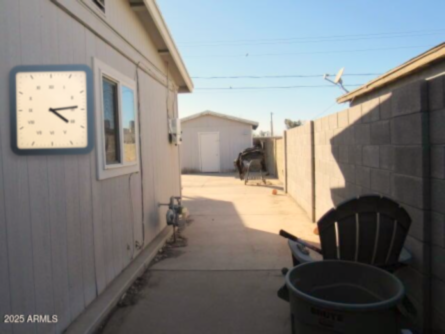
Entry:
4:14
